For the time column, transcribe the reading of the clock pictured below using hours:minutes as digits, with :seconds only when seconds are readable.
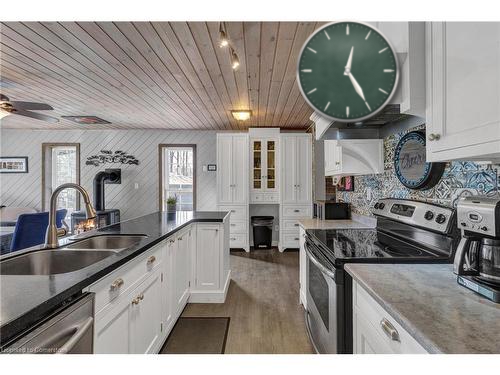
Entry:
12:25
